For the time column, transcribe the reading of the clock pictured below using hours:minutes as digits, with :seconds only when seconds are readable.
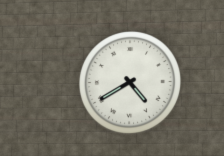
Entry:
4:40
